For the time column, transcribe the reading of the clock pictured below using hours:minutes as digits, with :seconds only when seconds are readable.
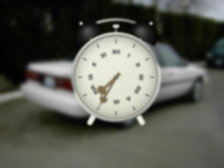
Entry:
7:35
